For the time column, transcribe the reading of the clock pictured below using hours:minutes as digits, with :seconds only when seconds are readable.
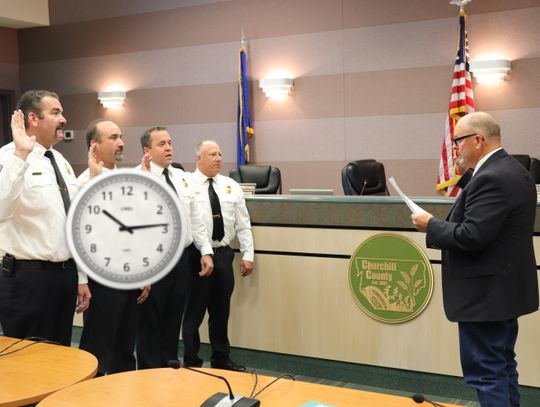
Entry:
10:14
